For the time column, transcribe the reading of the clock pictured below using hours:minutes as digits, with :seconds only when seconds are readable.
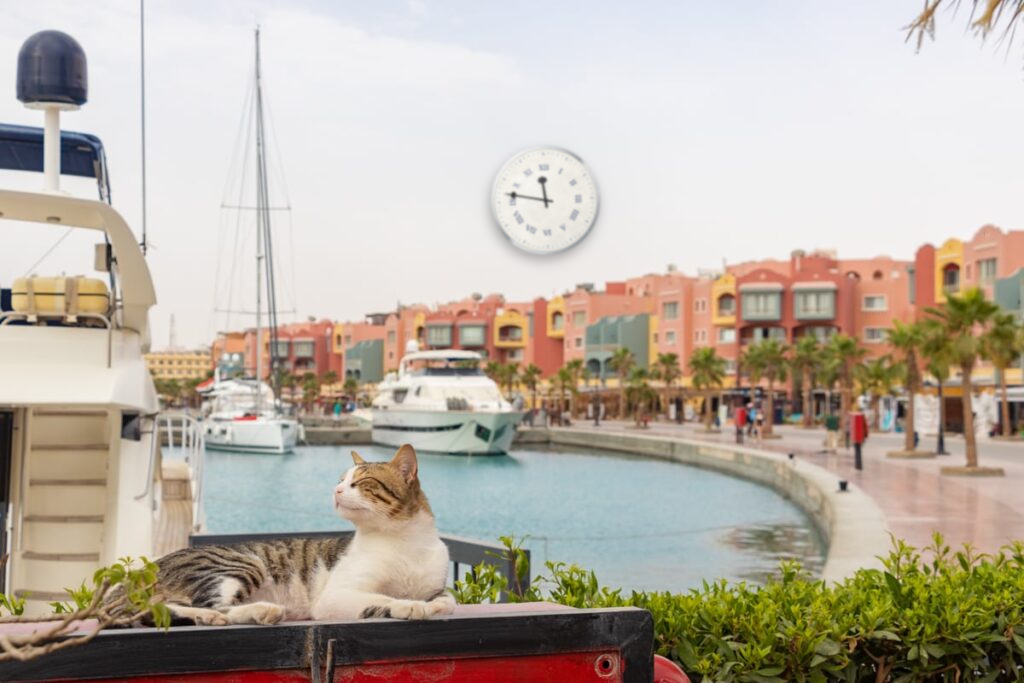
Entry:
11:47
